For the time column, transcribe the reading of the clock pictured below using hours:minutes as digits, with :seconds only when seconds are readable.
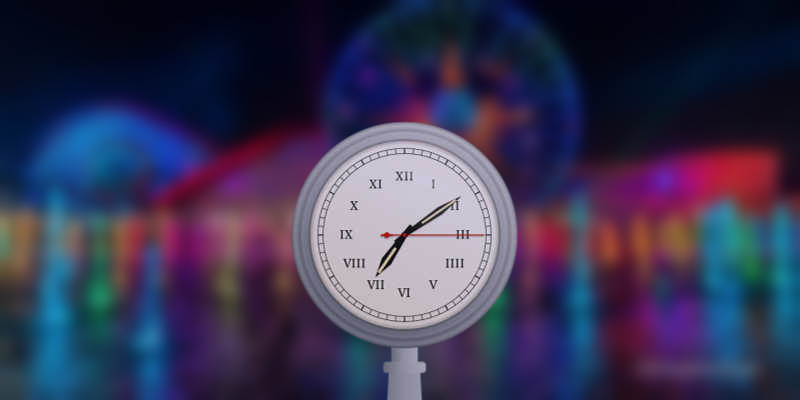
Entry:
7:09:15
